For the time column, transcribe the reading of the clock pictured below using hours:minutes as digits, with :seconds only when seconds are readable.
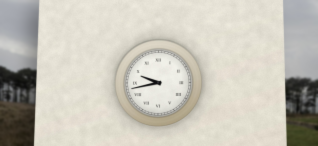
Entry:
9:43
